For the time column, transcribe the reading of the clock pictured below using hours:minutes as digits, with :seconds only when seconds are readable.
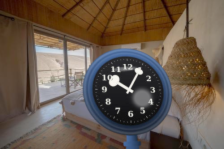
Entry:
10:05
